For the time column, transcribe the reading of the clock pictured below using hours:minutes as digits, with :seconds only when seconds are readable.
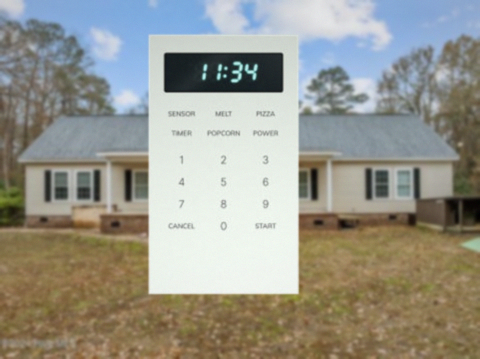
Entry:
11:34
